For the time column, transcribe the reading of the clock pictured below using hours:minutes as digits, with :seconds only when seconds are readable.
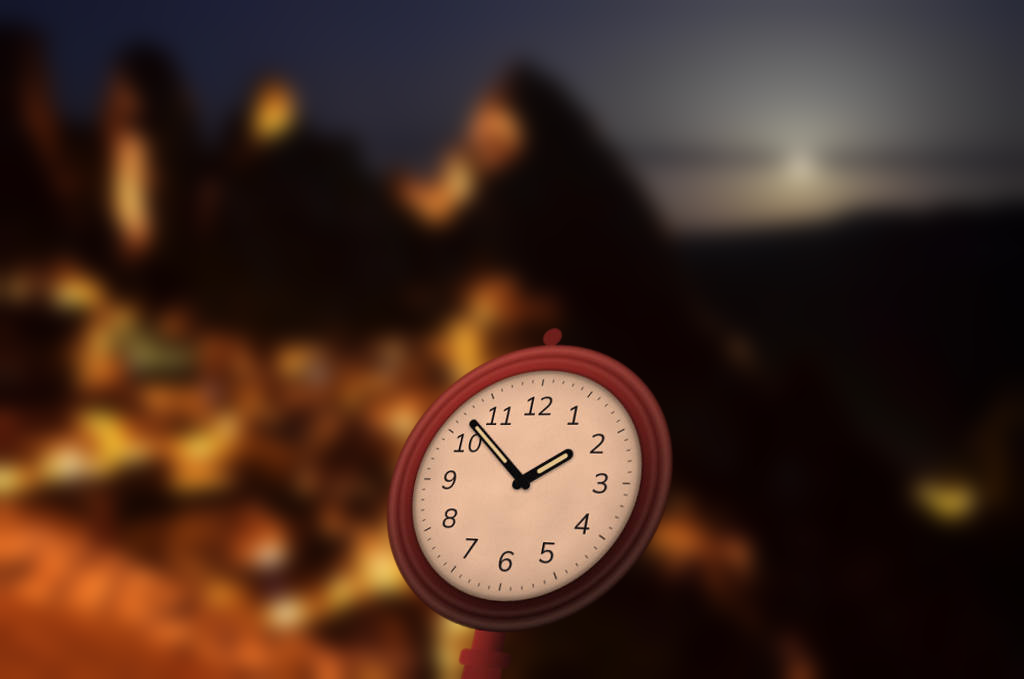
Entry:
1:52
